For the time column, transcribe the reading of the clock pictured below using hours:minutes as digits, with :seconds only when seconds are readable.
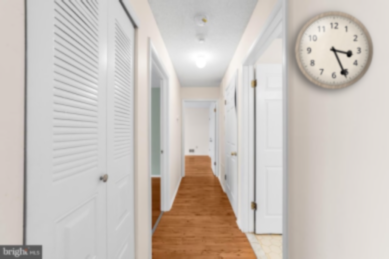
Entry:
3:26
